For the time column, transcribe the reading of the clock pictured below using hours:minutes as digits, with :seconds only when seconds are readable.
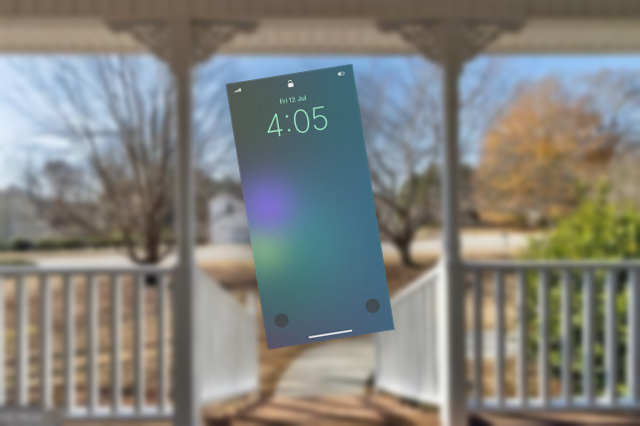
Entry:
4:05
